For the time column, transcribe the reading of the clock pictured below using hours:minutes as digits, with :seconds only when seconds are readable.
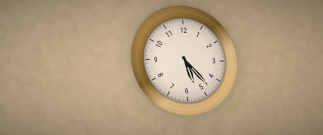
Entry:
5:23
